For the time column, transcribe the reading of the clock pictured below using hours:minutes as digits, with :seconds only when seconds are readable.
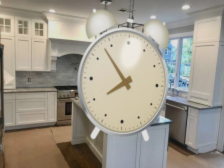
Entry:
7:53
